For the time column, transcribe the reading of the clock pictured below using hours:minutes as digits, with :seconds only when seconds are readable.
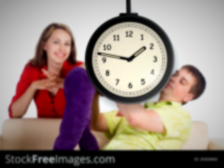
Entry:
1:47
